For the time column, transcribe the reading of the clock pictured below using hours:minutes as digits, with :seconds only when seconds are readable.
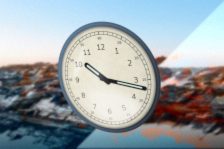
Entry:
10:17
